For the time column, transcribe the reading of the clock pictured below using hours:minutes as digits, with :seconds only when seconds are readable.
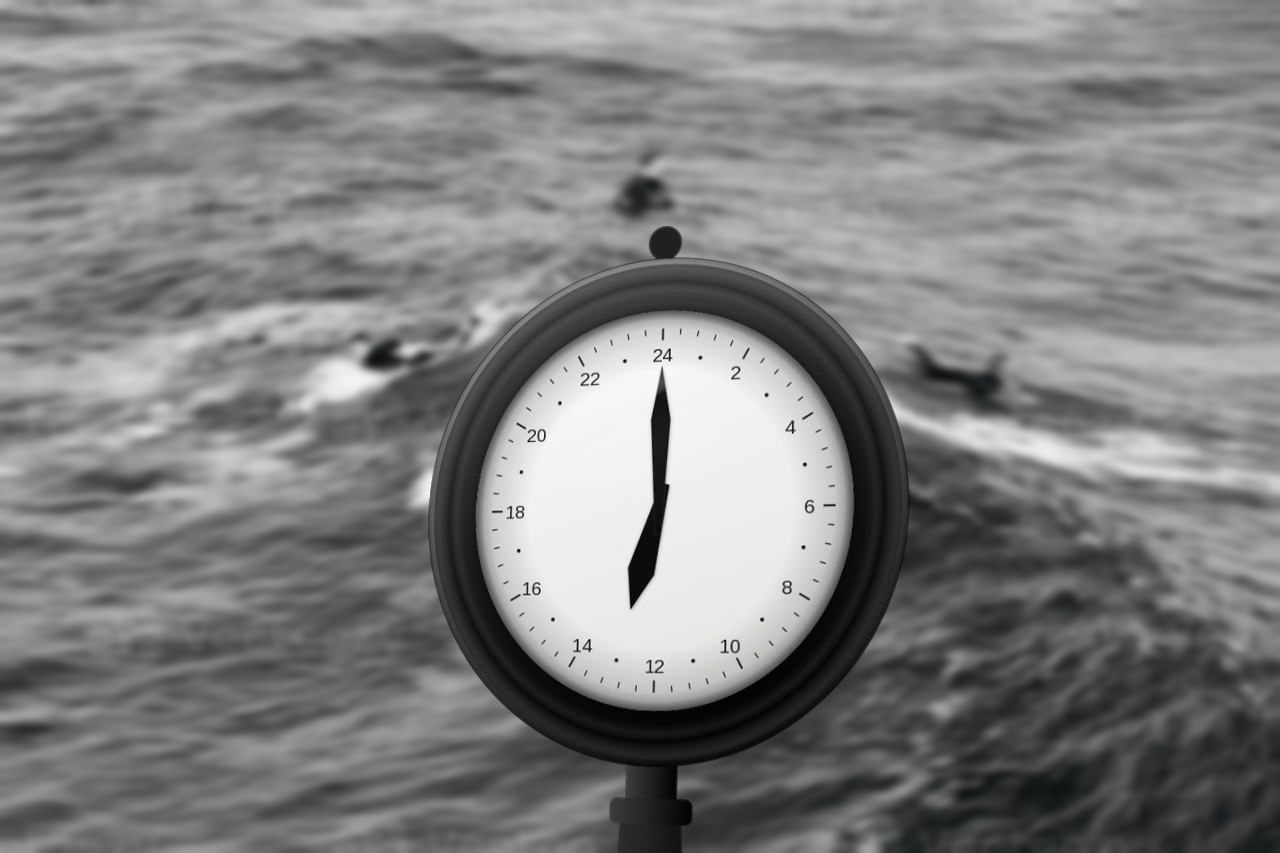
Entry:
13:00
